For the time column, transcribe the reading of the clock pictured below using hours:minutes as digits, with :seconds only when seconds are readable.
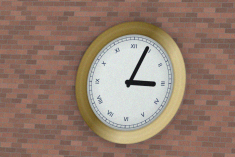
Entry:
3:04
